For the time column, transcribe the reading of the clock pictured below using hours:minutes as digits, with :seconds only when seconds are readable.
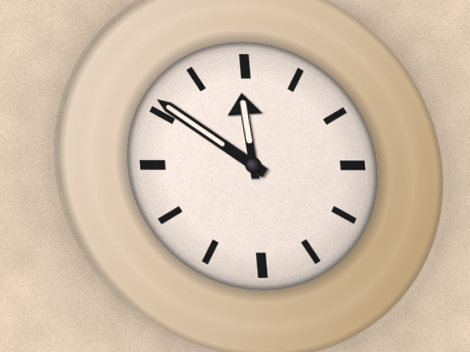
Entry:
11:51
